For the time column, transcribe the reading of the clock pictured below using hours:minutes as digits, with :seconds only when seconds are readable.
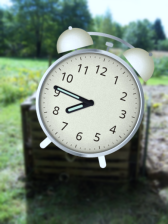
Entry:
7:46
